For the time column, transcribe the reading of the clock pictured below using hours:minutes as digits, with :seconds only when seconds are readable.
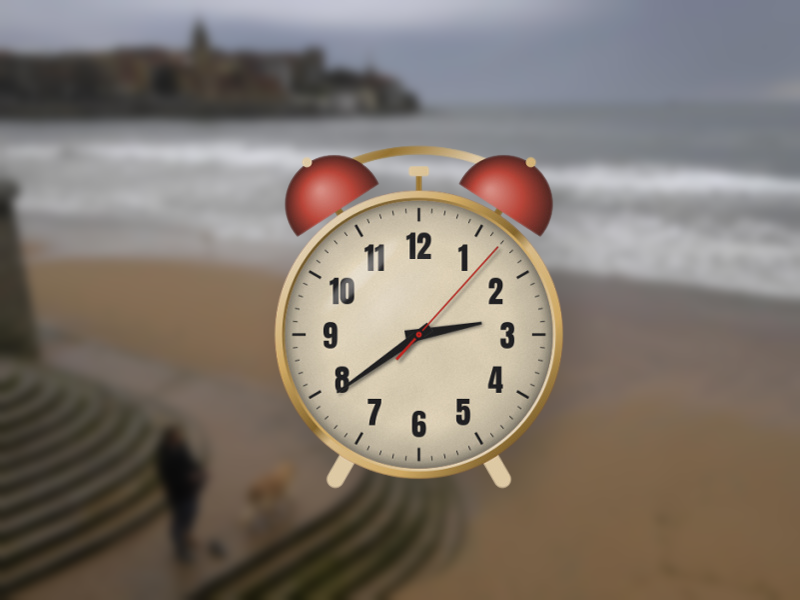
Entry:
2:39:07
